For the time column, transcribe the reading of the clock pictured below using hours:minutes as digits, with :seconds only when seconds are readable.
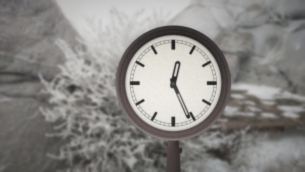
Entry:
12:26
